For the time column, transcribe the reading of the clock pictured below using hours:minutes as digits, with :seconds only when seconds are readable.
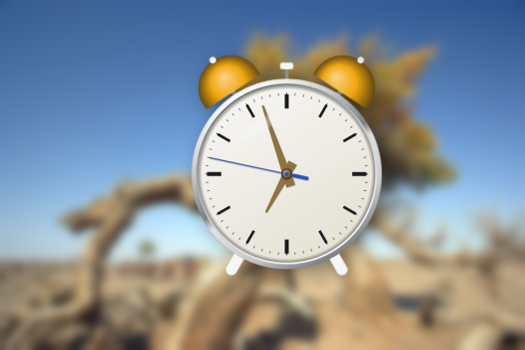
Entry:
6:56:47
